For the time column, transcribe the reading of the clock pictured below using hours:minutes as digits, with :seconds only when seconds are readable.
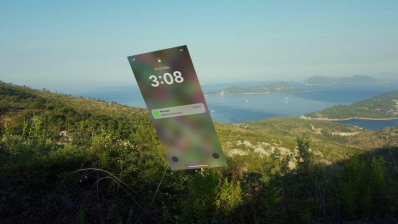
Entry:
3:08
